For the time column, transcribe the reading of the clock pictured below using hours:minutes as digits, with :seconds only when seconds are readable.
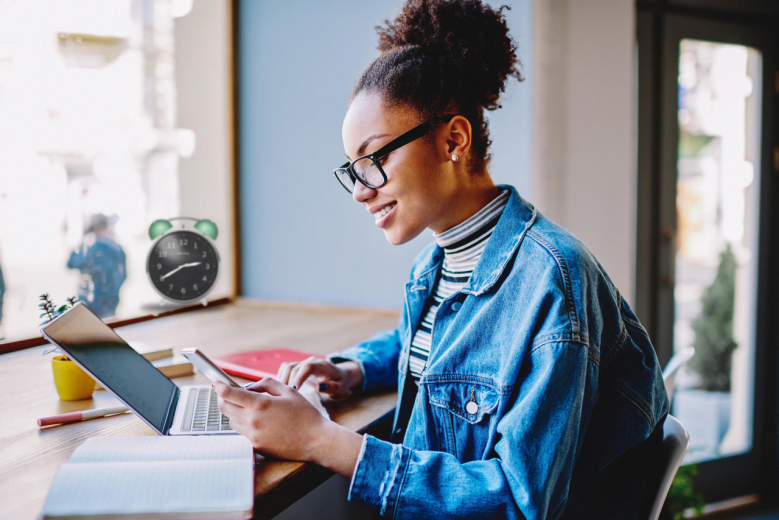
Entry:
2:40
